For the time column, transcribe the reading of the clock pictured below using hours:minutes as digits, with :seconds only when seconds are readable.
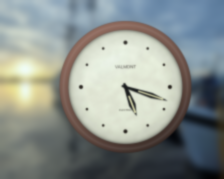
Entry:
5:18
